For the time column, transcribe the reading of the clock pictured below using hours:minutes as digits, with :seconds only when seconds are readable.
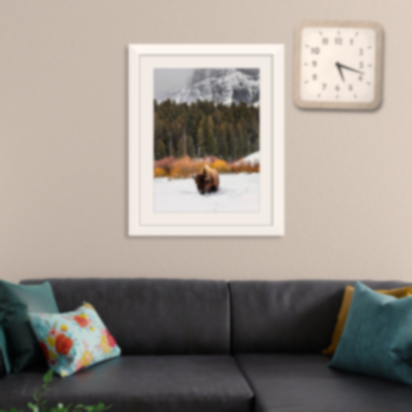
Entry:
5:18
